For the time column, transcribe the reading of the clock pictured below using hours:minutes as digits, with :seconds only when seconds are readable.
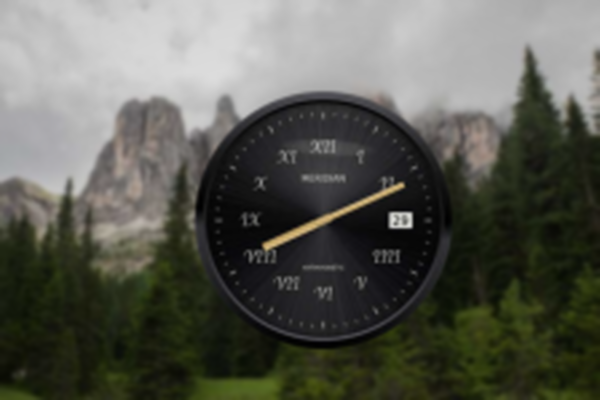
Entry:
8:11
